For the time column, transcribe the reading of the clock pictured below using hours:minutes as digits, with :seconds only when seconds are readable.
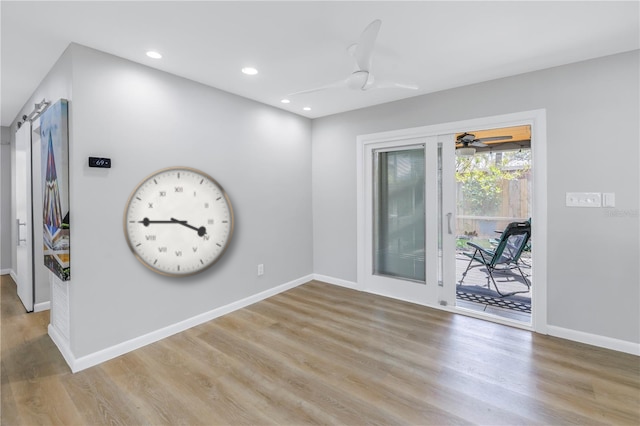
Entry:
3:45
